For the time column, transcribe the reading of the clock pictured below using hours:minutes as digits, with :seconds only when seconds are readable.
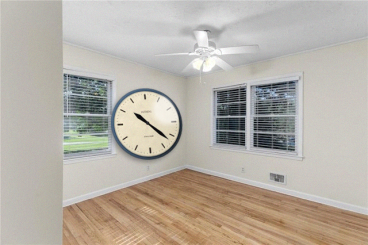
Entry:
10:22
